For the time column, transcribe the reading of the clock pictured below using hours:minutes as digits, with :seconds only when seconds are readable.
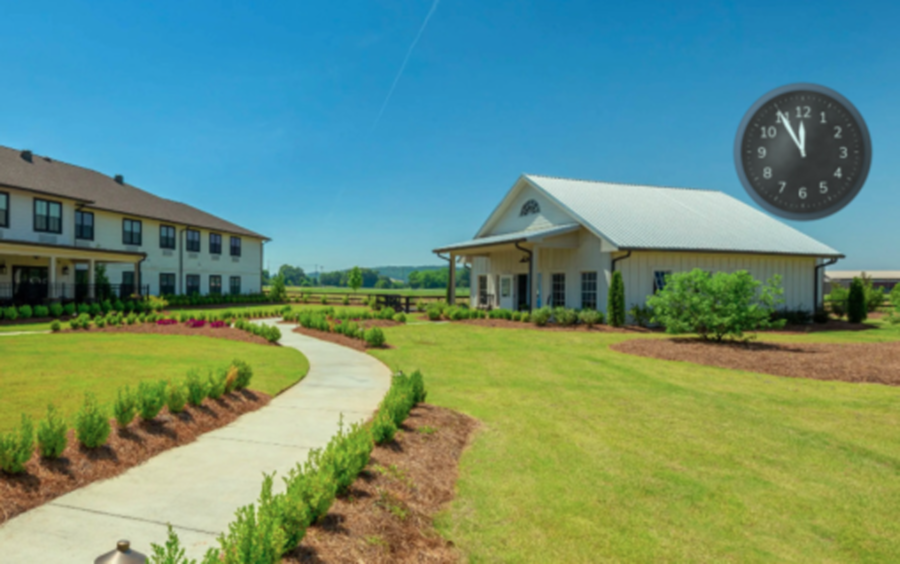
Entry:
11:55
